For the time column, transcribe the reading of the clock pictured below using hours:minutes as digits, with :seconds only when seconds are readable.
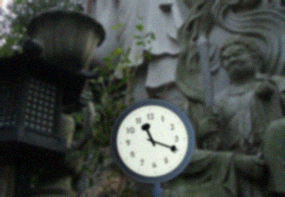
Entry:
11:19
